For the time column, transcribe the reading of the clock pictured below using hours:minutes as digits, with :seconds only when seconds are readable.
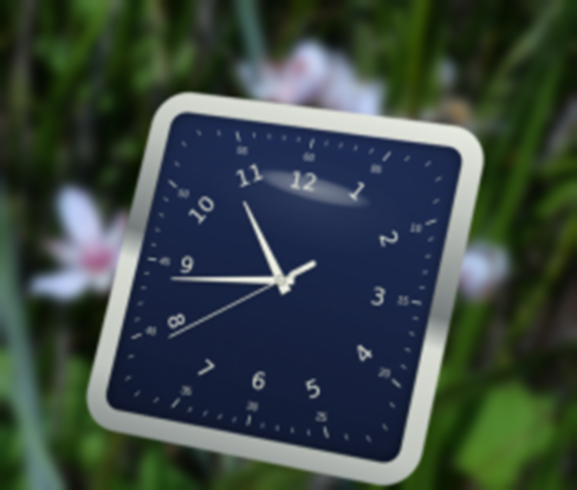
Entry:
10:43:39
